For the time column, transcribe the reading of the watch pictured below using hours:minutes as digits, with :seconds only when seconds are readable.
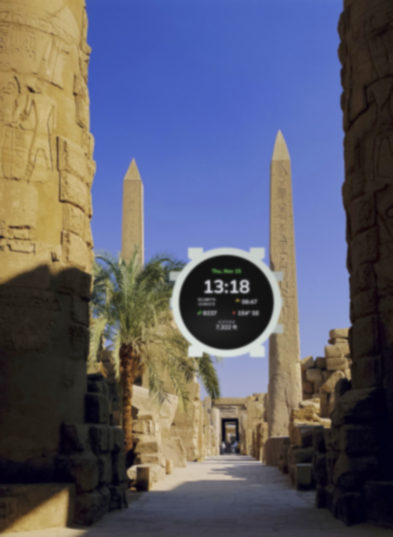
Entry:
13:18
